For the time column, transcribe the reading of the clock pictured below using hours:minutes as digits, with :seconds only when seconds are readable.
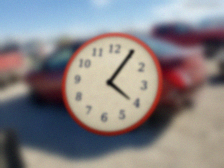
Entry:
4:05
